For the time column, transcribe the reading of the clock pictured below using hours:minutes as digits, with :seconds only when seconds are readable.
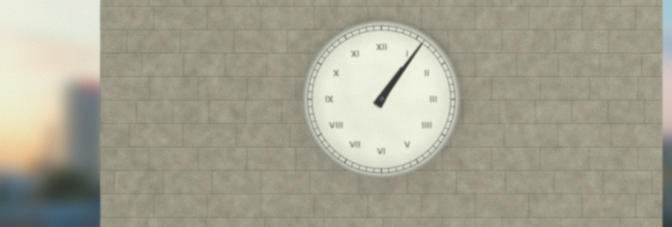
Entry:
1:06
